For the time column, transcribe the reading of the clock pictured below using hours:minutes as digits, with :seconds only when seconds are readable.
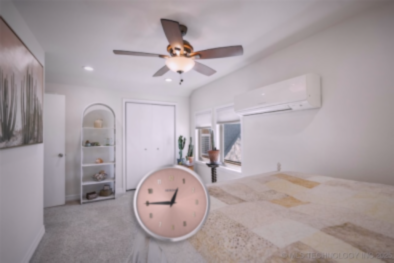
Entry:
12:45
